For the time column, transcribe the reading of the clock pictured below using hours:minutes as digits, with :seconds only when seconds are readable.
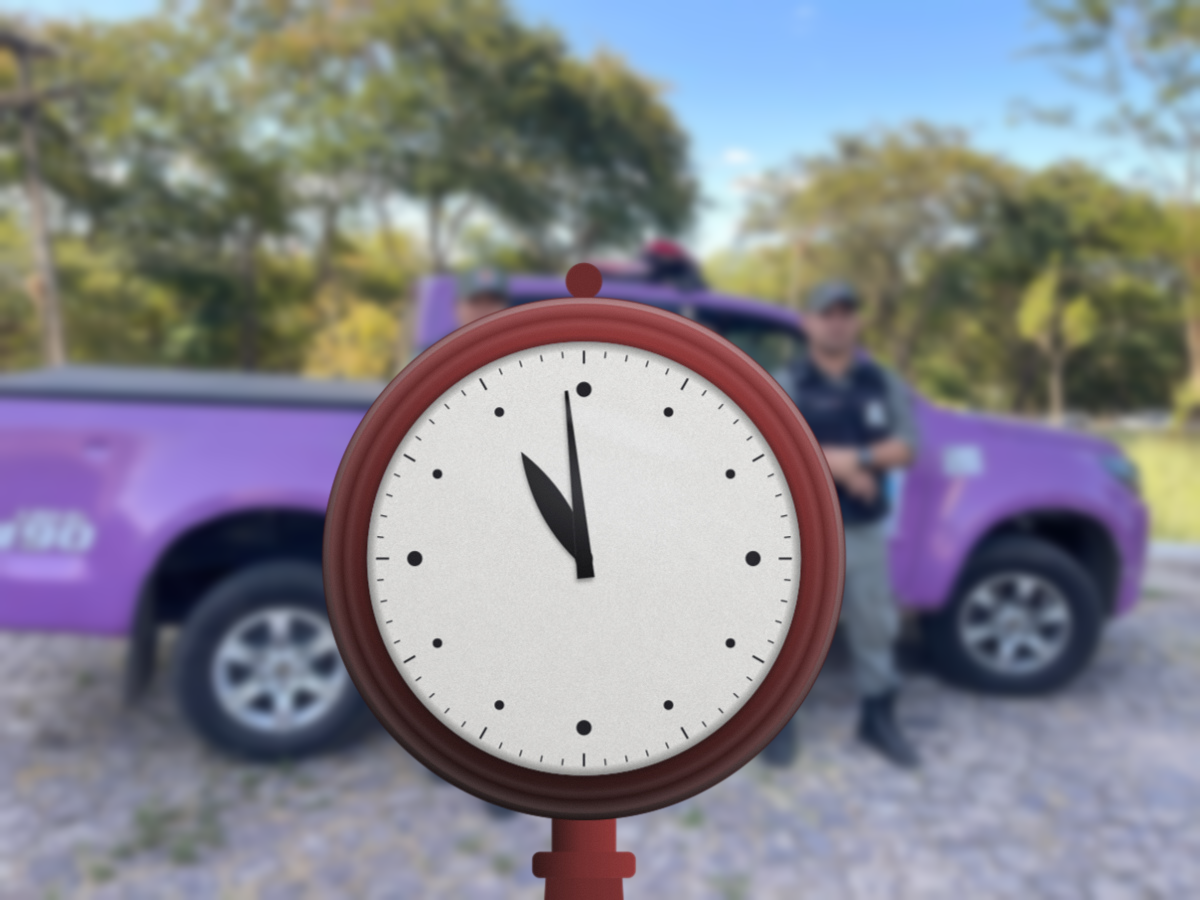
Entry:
10:59
